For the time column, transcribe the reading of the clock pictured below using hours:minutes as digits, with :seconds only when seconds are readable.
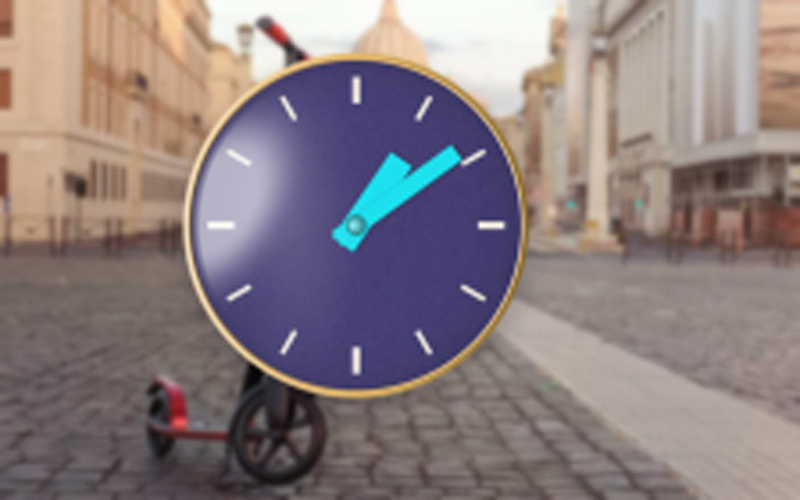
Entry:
1:09
